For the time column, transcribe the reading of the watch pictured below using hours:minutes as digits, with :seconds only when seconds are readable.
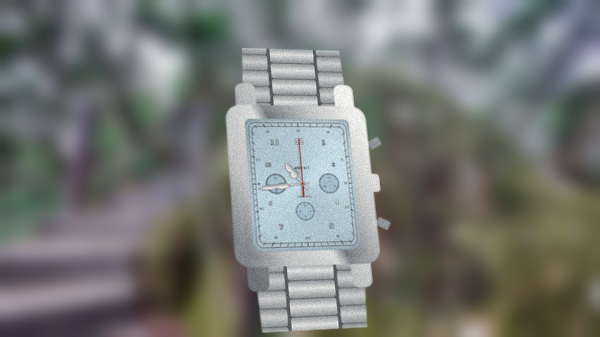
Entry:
10:44
